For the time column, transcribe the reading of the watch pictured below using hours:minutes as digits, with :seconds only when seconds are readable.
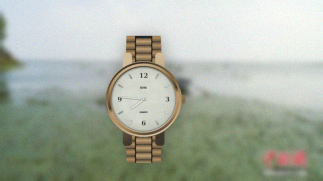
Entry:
7:46
